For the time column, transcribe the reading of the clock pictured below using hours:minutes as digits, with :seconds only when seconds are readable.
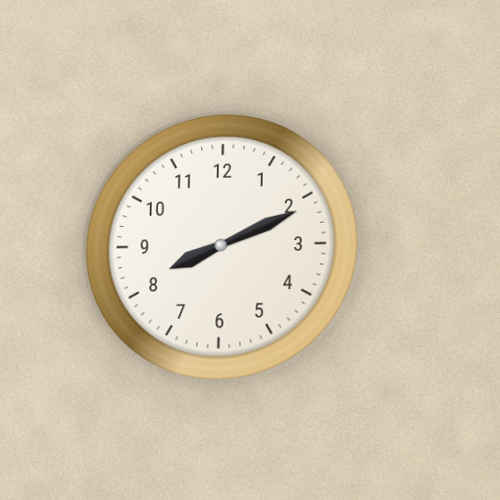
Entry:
8:11
